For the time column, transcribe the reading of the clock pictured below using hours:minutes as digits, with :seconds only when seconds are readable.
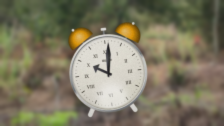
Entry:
10:01
